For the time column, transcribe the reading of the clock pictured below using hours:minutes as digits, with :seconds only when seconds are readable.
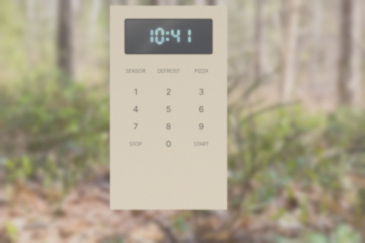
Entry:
10:41
